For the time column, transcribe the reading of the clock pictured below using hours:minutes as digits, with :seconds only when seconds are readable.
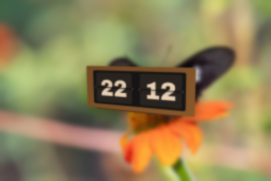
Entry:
22:12
